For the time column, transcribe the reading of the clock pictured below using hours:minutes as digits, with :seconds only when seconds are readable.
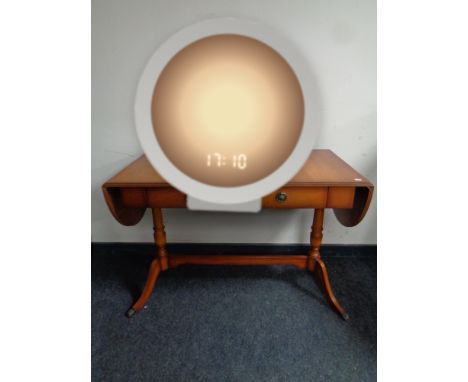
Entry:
17:10
